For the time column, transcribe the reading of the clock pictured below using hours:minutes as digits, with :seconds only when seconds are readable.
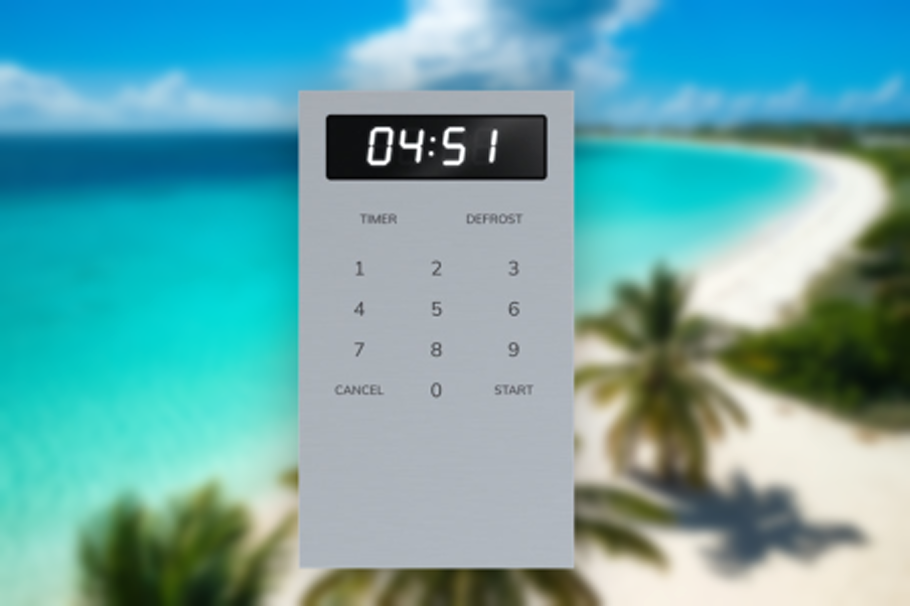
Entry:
4:51
